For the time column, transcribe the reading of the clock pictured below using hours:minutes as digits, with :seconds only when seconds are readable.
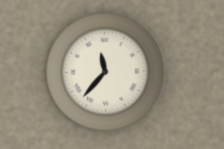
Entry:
11:37
